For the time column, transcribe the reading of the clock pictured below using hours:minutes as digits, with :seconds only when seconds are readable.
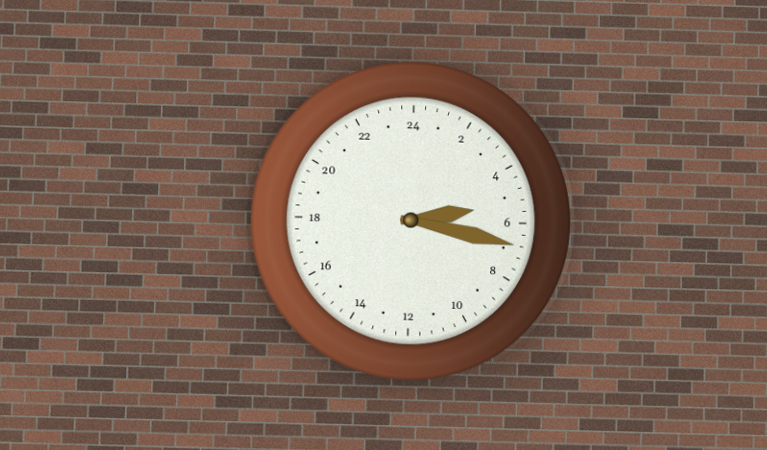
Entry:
5:17
